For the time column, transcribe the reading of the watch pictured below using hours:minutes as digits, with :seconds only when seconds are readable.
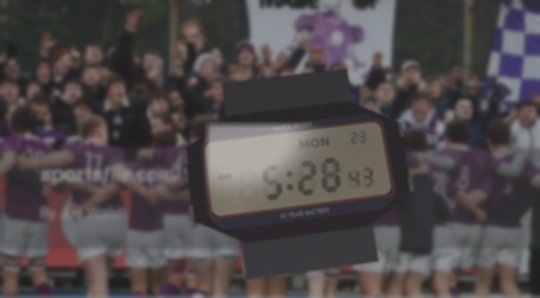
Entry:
5:28:43
